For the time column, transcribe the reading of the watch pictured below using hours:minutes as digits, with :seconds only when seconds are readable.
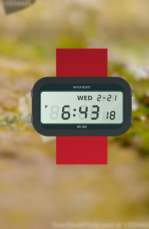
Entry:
6:43:18
